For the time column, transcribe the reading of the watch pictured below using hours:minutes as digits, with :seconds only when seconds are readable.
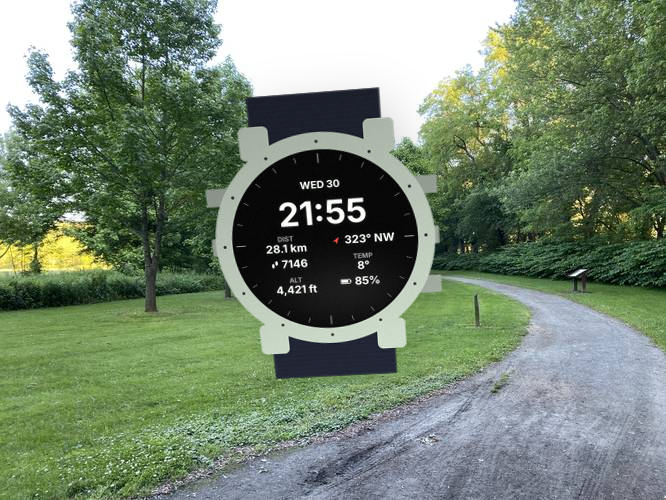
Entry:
21:55
